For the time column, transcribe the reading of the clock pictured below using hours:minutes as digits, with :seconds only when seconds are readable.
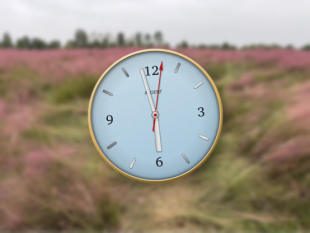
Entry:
5:58:02
